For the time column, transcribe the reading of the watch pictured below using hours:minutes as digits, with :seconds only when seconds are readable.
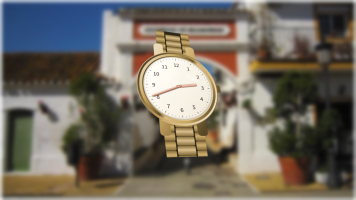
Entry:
2:41
